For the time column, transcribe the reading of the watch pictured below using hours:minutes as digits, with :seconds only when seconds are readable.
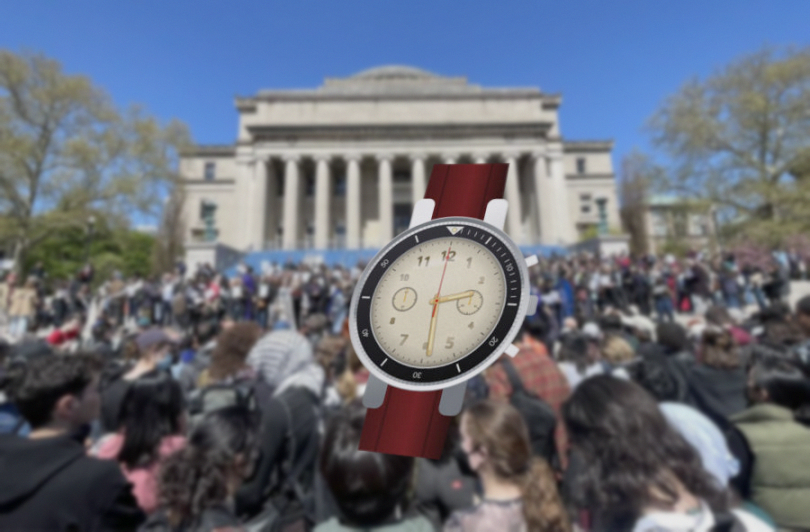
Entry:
2:29
